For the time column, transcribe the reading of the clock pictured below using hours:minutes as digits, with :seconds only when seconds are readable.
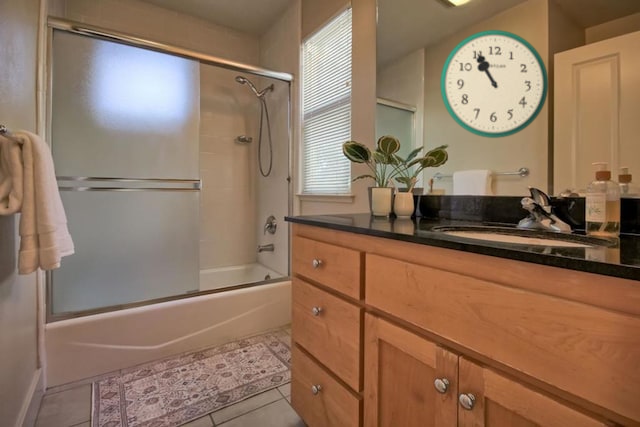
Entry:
10:55
